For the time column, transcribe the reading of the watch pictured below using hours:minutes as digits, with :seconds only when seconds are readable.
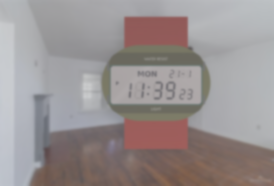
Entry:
11:39
